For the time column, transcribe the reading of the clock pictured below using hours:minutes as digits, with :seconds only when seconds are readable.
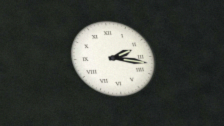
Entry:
2:17
